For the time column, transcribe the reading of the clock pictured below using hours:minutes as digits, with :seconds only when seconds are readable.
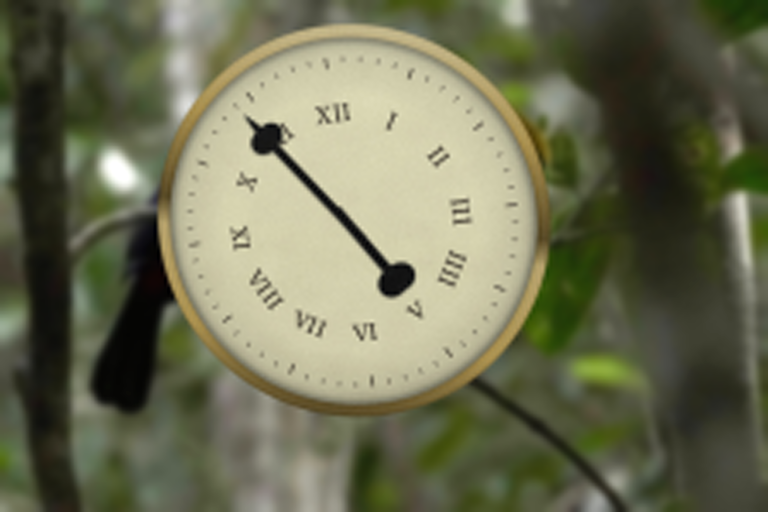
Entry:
4:54
